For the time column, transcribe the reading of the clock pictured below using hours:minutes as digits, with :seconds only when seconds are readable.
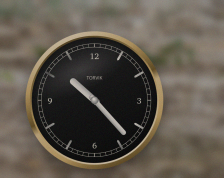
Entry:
10:23
